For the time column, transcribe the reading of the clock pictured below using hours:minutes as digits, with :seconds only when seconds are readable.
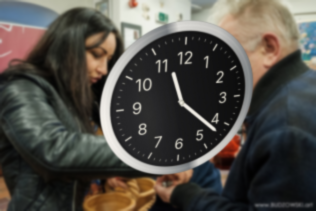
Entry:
11:22
